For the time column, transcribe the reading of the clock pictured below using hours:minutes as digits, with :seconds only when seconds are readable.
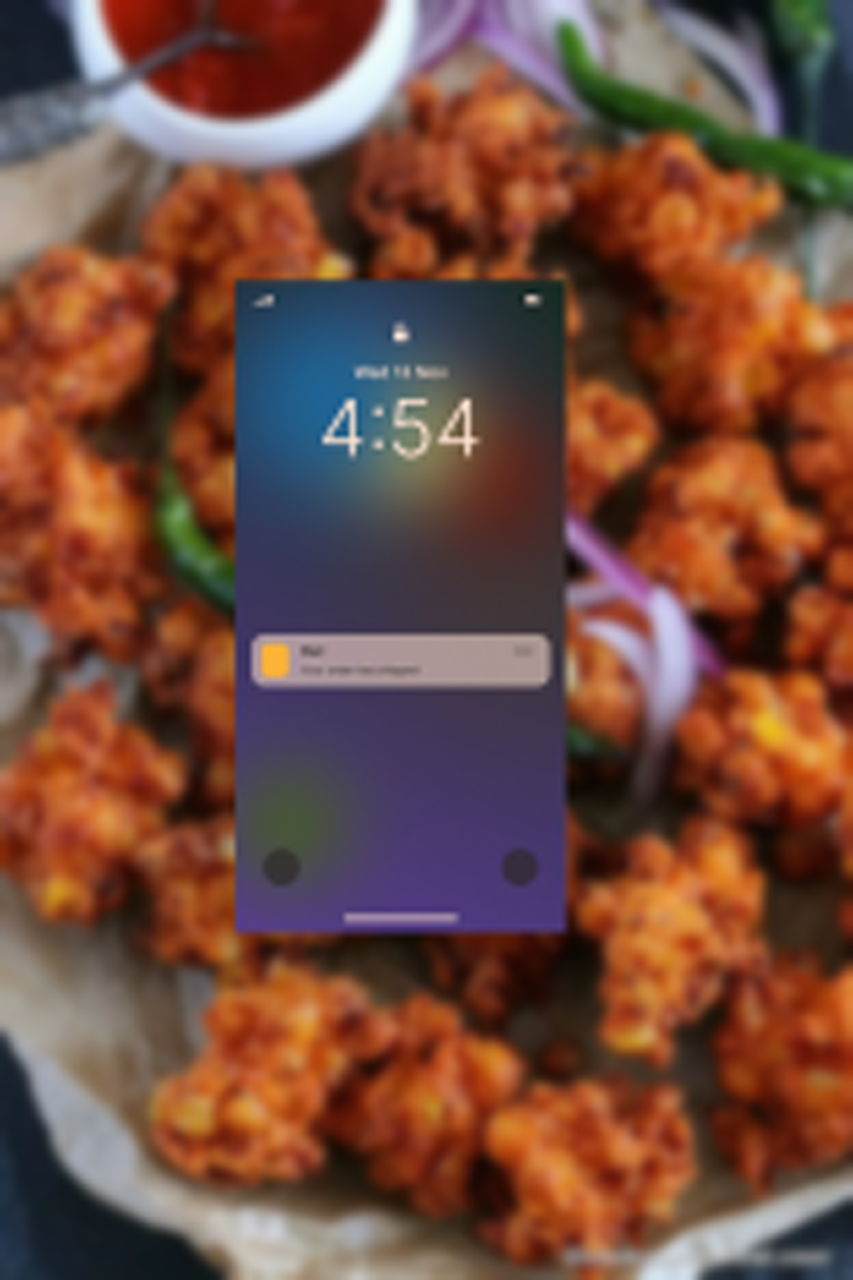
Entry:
4:54
